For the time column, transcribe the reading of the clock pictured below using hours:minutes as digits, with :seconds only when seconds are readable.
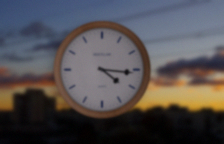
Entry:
4:16
